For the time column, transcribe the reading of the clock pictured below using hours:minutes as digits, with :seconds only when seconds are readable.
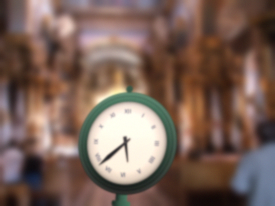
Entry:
5:38
